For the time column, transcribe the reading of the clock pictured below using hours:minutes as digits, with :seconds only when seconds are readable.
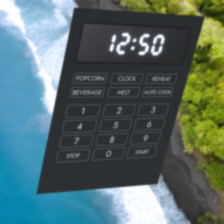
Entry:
12:50
